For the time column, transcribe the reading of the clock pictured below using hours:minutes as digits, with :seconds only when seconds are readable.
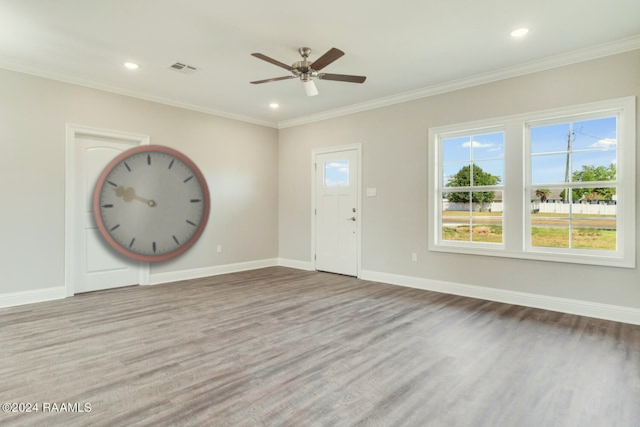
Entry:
9:49
